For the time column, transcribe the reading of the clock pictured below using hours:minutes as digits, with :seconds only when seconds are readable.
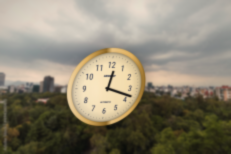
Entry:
12:18
